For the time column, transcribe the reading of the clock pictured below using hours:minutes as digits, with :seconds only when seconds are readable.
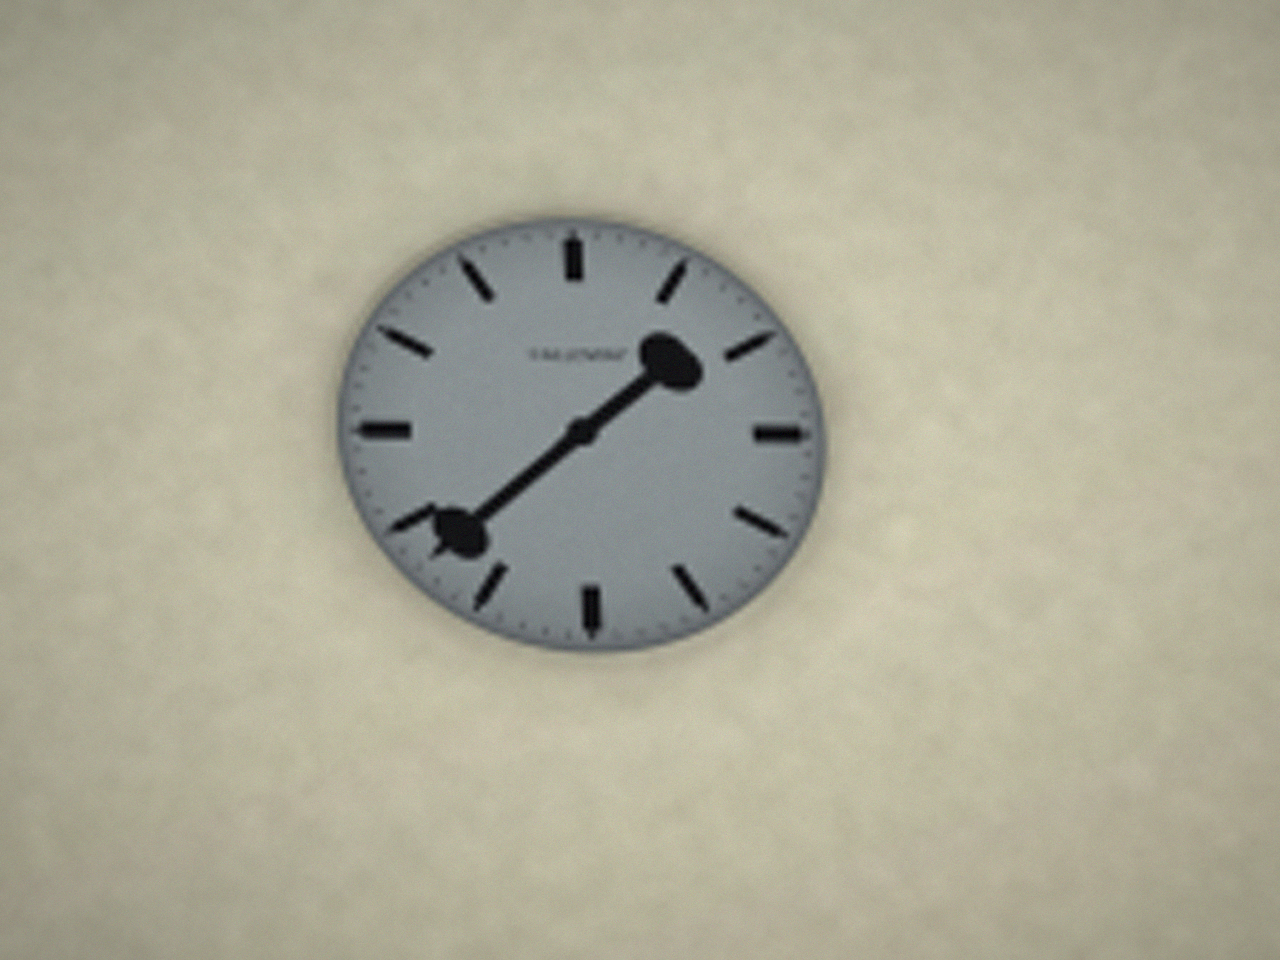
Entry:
1:38
